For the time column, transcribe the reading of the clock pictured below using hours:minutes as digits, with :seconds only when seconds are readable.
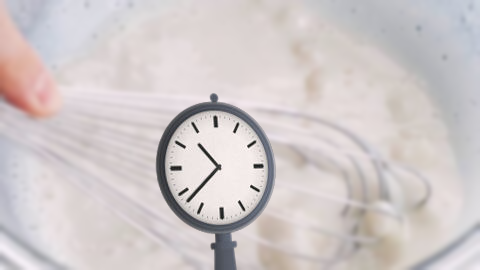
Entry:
10:38
